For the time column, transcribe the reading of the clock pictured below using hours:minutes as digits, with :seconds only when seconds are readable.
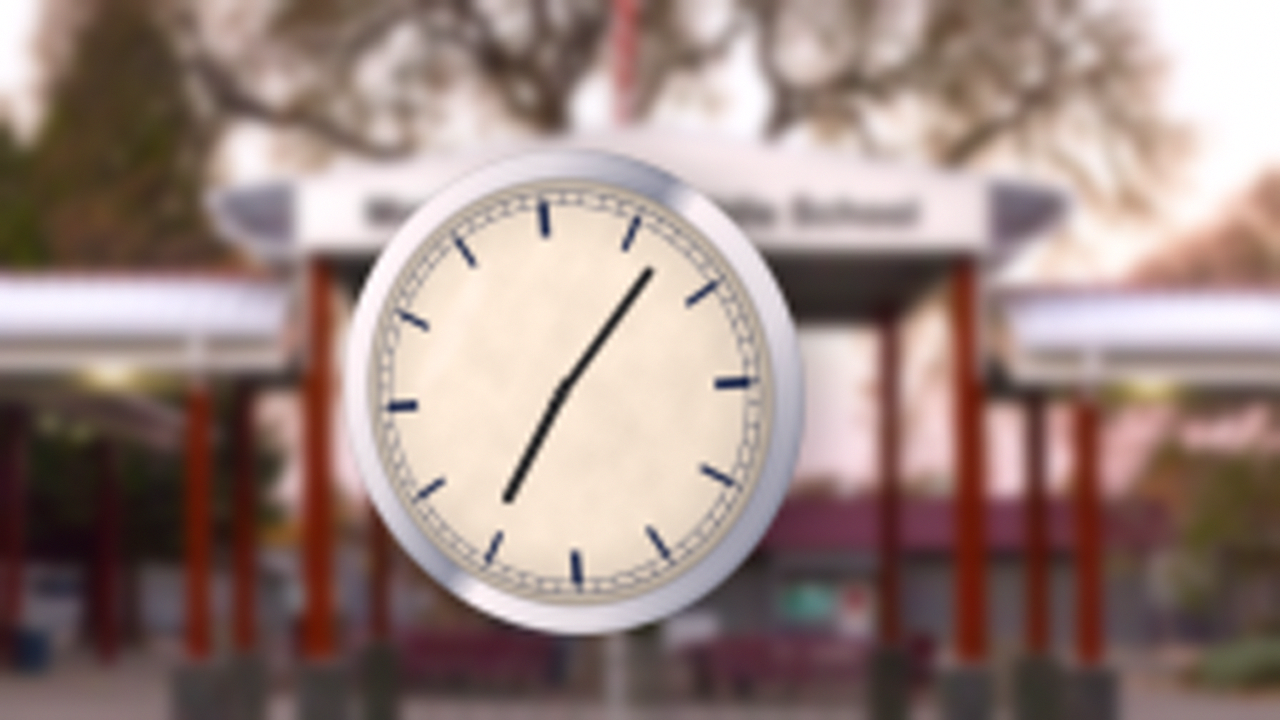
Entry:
7:07
